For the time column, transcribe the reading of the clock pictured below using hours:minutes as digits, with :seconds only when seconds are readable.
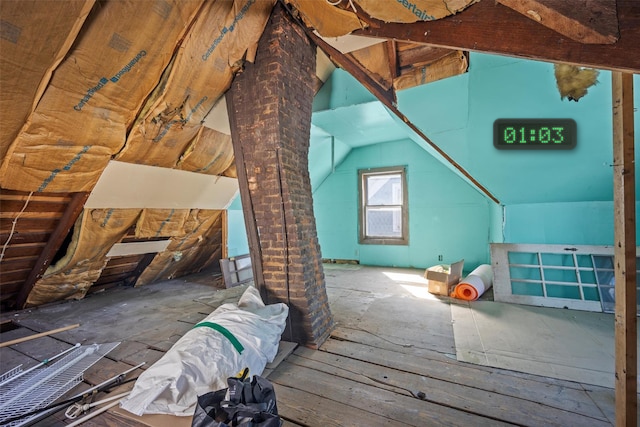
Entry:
1:03
